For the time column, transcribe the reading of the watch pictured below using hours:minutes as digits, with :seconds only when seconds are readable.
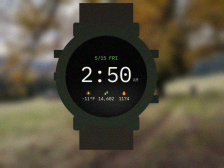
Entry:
2:50
